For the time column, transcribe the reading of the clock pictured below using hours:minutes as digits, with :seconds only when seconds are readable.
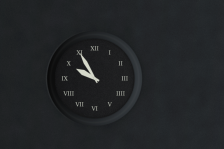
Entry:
9:55
